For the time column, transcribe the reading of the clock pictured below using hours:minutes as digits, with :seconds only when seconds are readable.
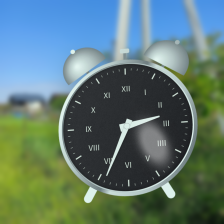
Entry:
2:34
